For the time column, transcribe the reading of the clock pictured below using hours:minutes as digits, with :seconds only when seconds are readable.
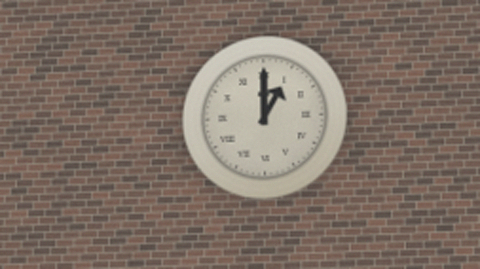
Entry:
1:00
